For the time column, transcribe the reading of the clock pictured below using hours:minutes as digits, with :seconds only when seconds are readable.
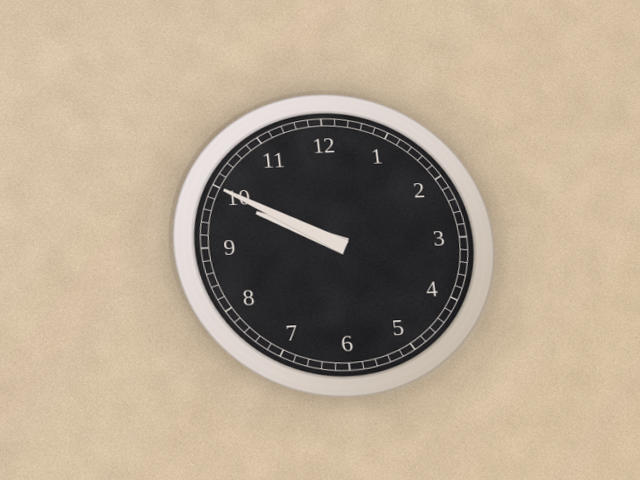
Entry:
9:50
